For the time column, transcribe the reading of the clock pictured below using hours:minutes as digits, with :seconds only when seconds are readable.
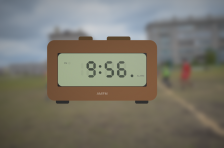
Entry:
9:56
